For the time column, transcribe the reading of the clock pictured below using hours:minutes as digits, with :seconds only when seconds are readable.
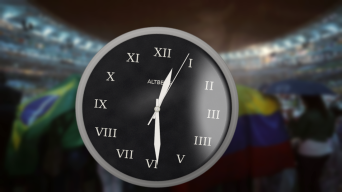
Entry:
12:29:04
